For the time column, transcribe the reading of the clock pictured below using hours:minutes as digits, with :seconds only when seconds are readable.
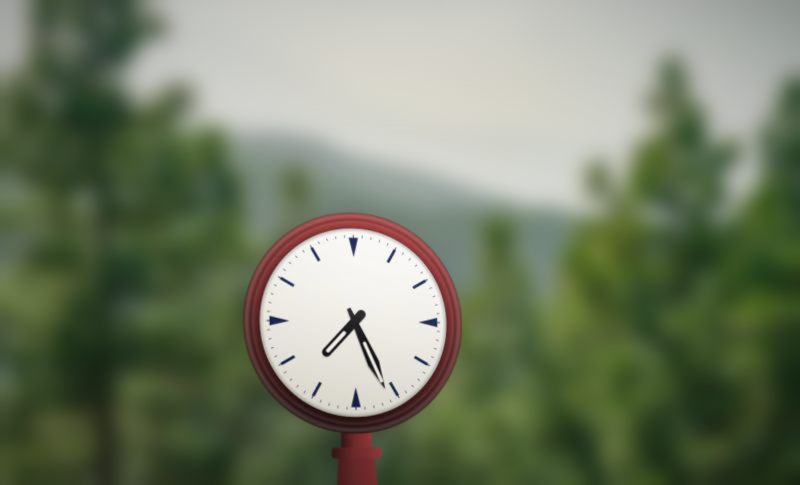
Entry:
7:26
